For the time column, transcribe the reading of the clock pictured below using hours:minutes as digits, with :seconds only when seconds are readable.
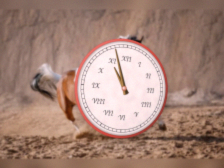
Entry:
10:57
